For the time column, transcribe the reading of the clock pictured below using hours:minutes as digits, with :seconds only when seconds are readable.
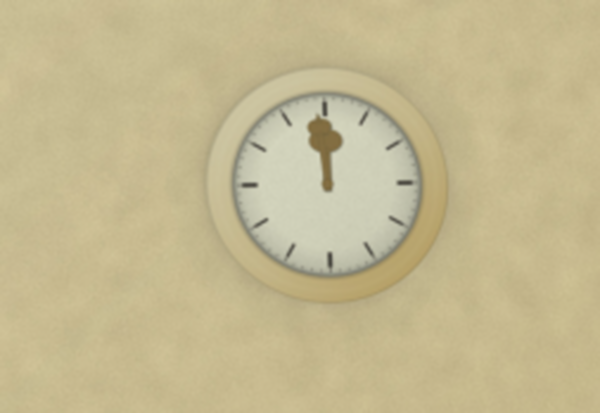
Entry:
11:59
